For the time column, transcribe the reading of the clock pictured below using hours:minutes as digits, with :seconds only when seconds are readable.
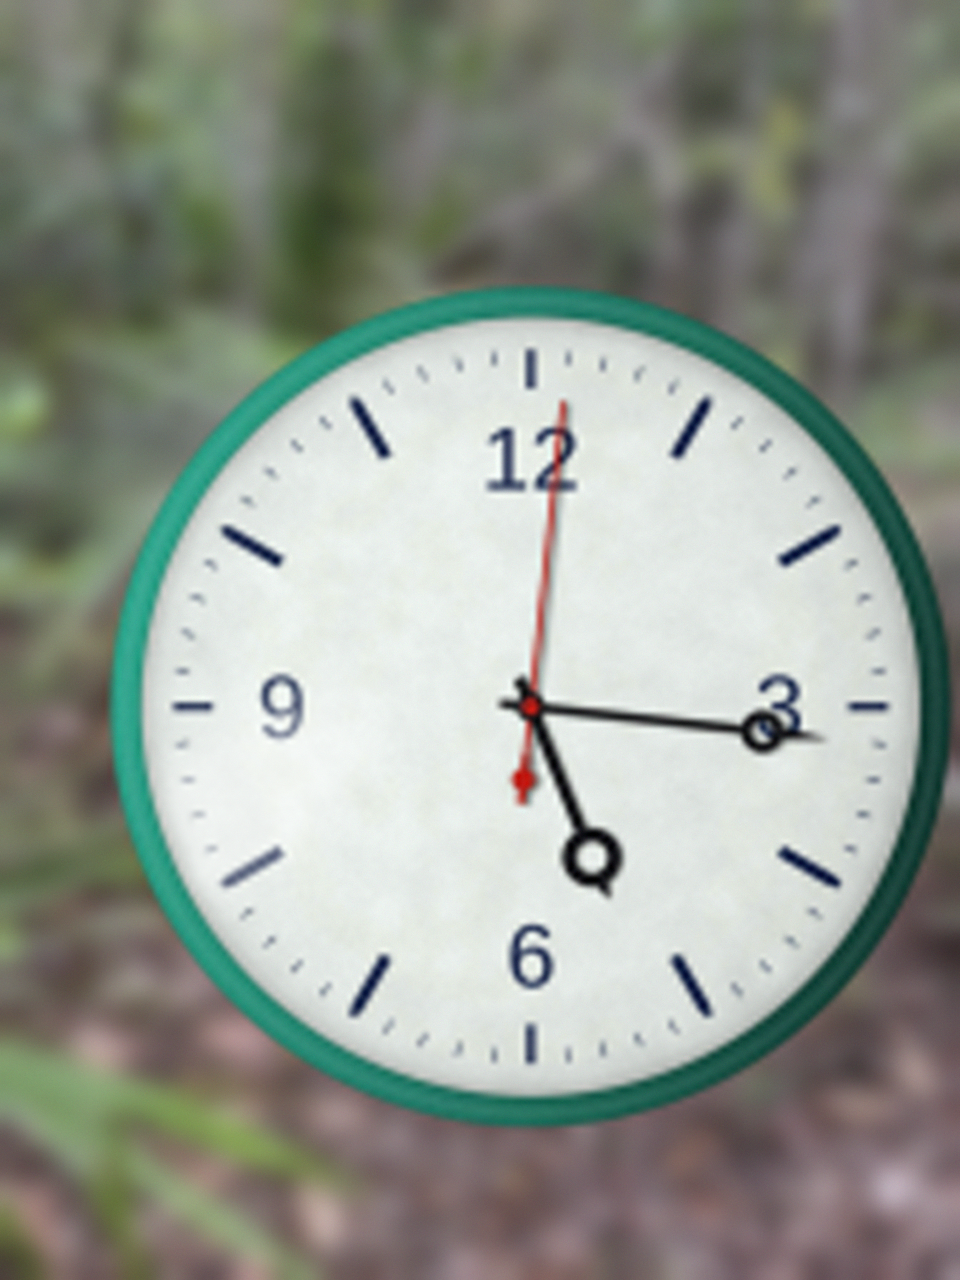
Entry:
5:16:01
